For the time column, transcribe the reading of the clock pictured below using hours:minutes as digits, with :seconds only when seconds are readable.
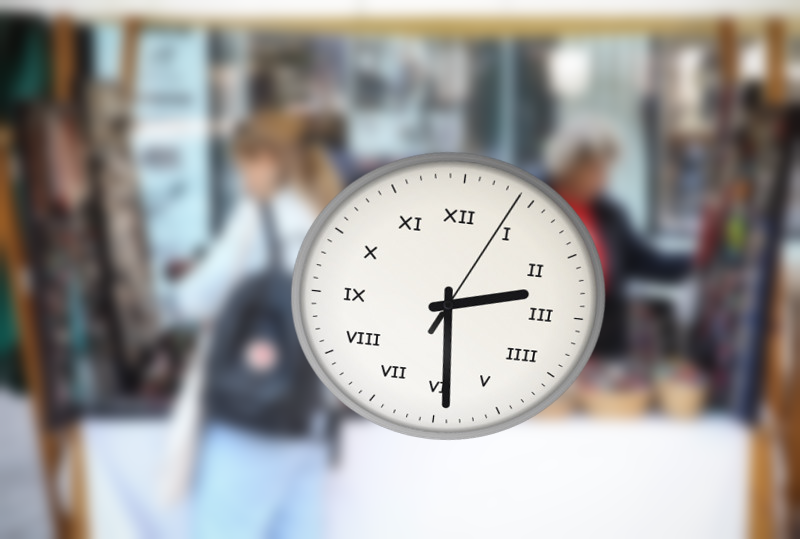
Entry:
2:29:04
